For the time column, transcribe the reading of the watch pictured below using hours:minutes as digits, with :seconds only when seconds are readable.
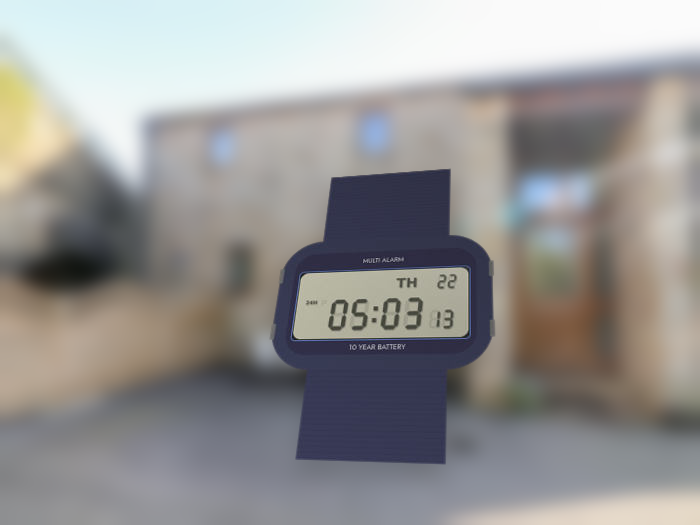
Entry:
5:03:13
